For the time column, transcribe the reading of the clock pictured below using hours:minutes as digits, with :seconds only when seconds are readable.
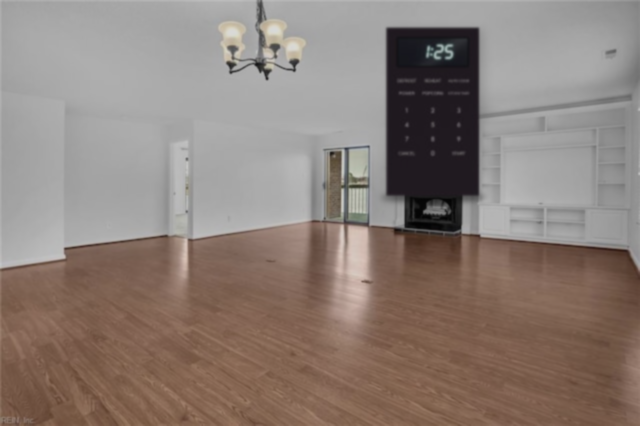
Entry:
1:25
